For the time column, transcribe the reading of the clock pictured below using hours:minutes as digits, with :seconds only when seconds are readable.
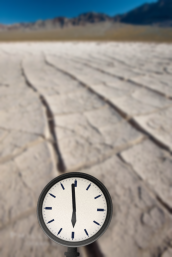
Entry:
5:59
